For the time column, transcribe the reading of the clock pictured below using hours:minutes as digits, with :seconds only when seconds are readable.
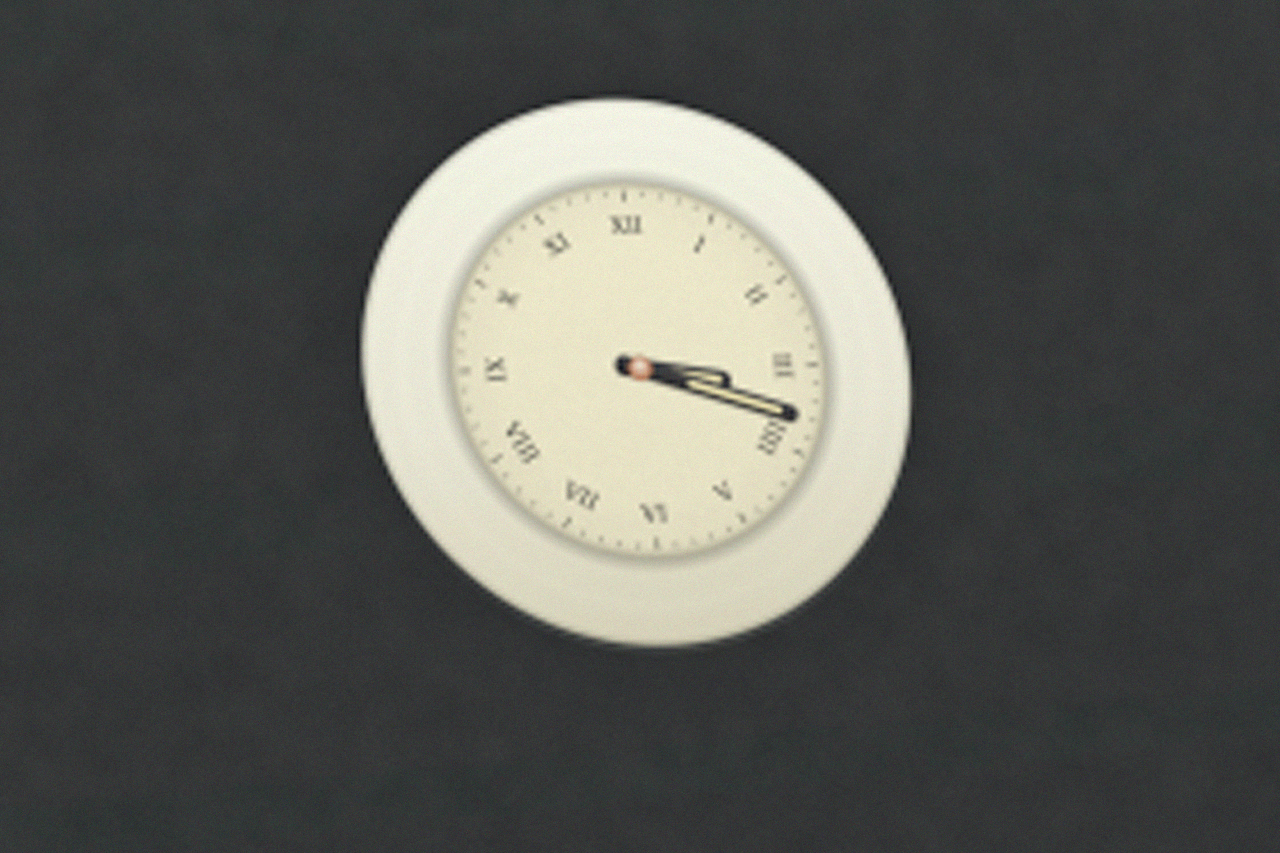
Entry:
3:18
